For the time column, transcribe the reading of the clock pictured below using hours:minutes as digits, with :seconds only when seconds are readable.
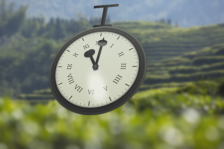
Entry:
11:01
